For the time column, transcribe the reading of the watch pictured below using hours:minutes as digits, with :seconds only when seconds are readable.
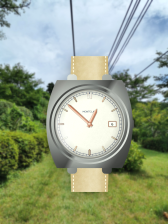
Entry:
12:52
